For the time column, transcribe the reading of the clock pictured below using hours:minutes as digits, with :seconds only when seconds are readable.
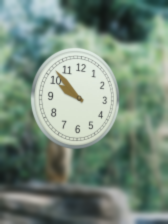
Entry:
9:52
